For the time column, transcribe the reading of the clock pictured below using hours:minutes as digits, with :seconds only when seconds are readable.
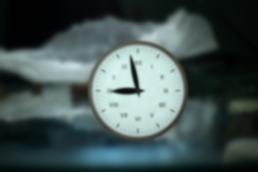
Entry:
8:58
